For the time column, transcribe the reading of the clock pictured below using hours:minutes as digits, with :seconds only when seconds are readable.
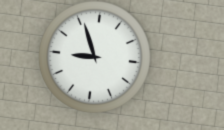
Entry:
8:56
